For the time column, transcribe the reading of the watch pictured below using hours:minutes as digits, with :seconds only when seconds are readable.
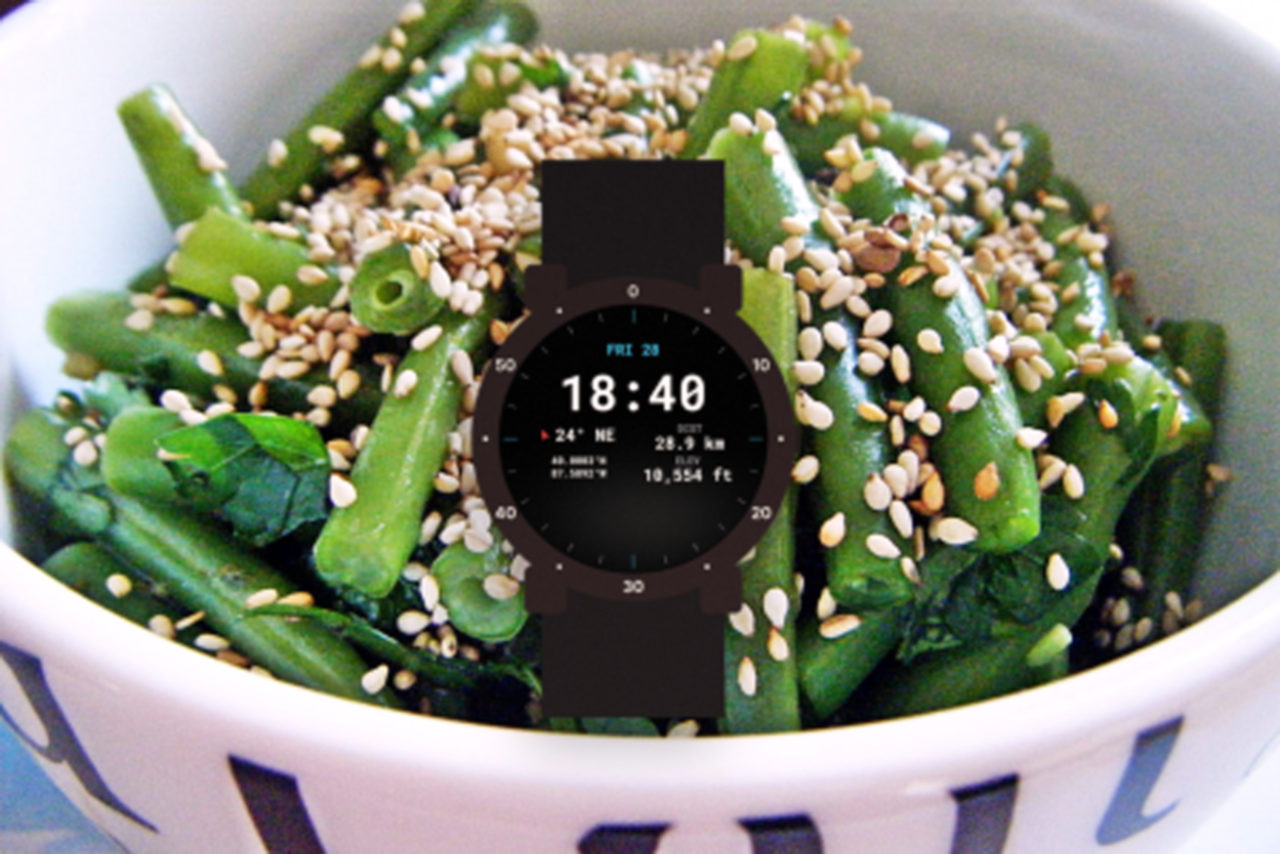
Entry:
18:40
